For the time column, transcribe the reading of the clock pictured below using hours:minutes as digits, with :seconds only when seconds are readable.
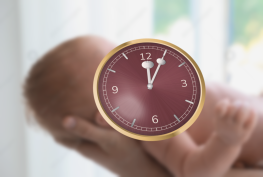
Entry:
12:05
